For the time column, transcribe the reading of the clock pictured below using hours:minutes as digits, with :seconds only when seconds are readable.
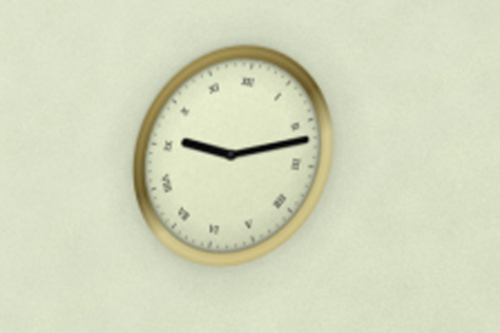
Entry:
9:12
